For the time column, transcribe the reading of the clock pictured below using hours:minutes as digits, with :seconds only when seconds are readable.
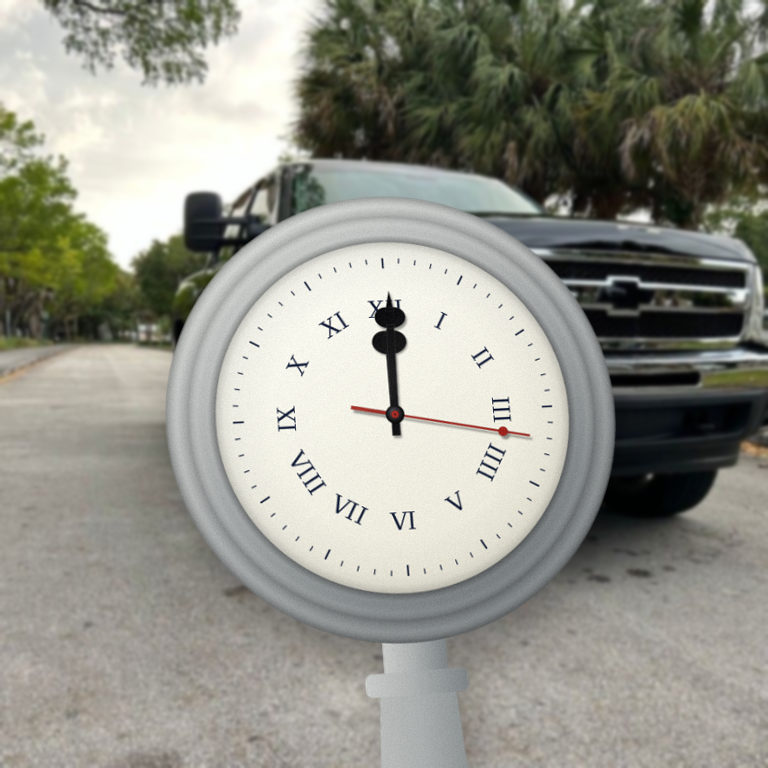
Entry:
12:00:17
